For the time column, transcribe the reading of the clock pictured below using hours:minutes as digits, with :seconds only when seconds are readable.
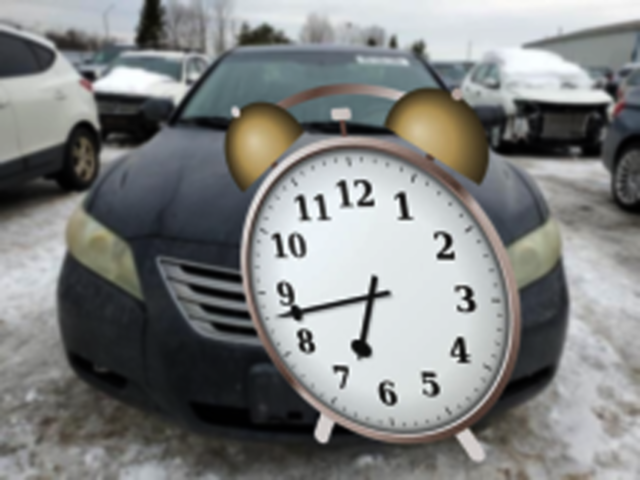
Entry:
6:43
